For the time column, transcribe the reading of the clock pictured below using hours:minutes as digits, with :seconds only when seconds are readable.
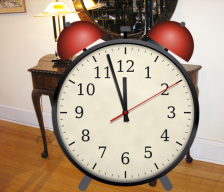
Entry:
11:57:10
